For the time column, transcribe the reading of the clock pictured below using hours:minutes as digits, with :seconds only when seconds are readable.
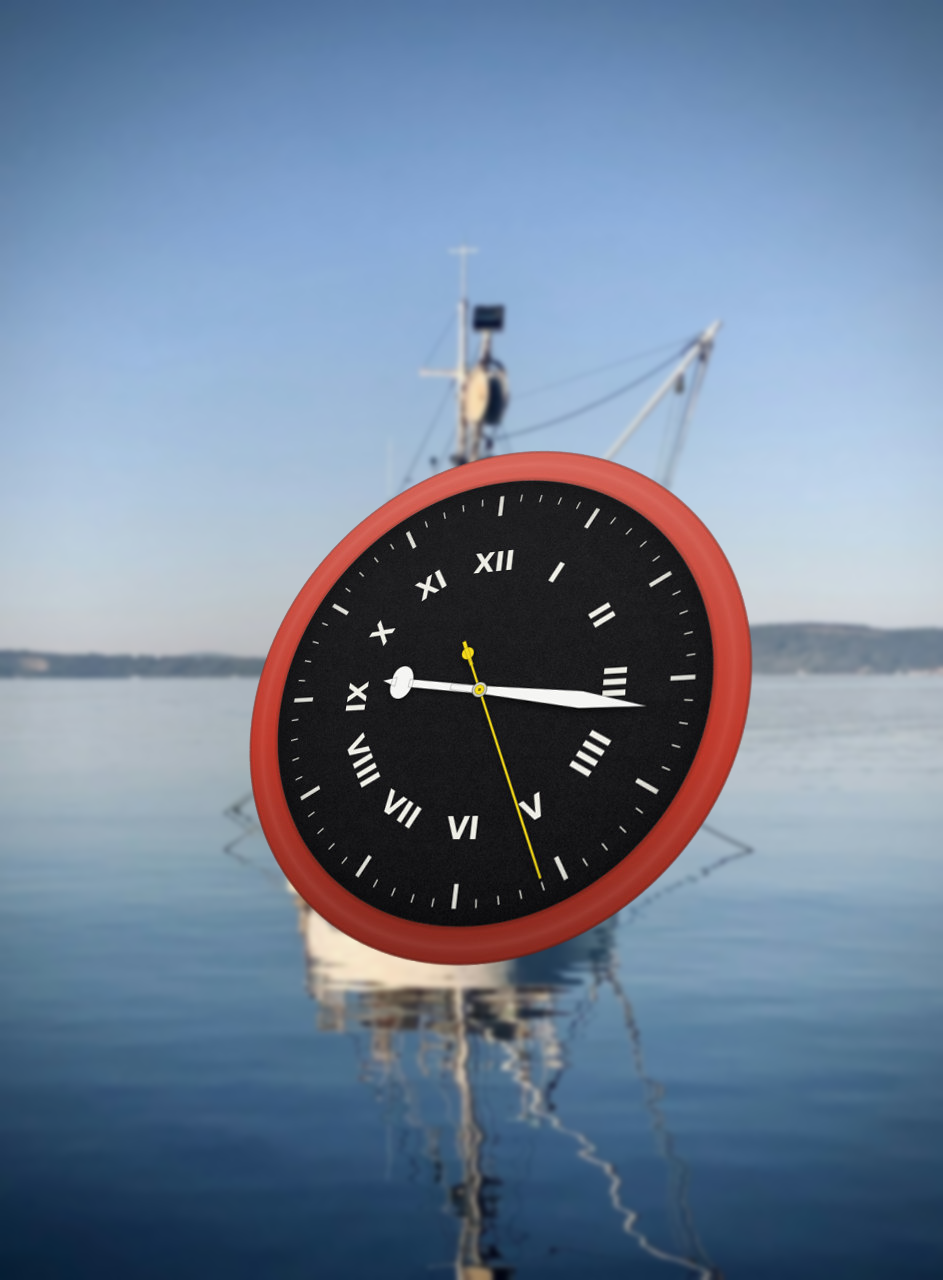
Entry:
9:16:26
